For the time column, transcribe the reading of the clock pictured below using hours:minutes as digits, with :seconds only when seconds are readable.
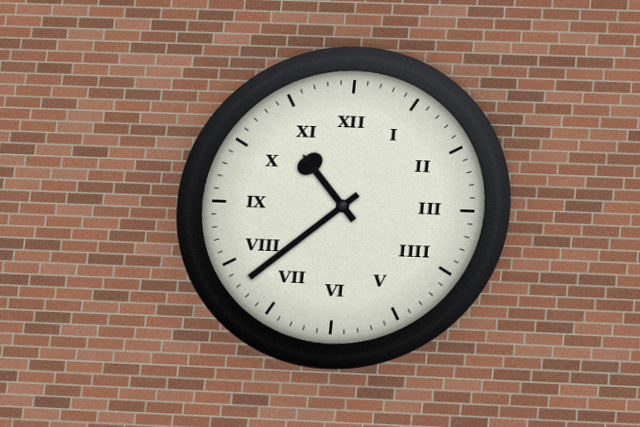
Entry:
10:38
